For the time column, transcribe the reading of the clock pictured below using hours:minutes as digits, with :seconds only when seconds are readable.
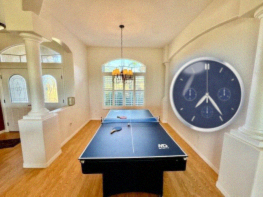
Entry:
7:24
